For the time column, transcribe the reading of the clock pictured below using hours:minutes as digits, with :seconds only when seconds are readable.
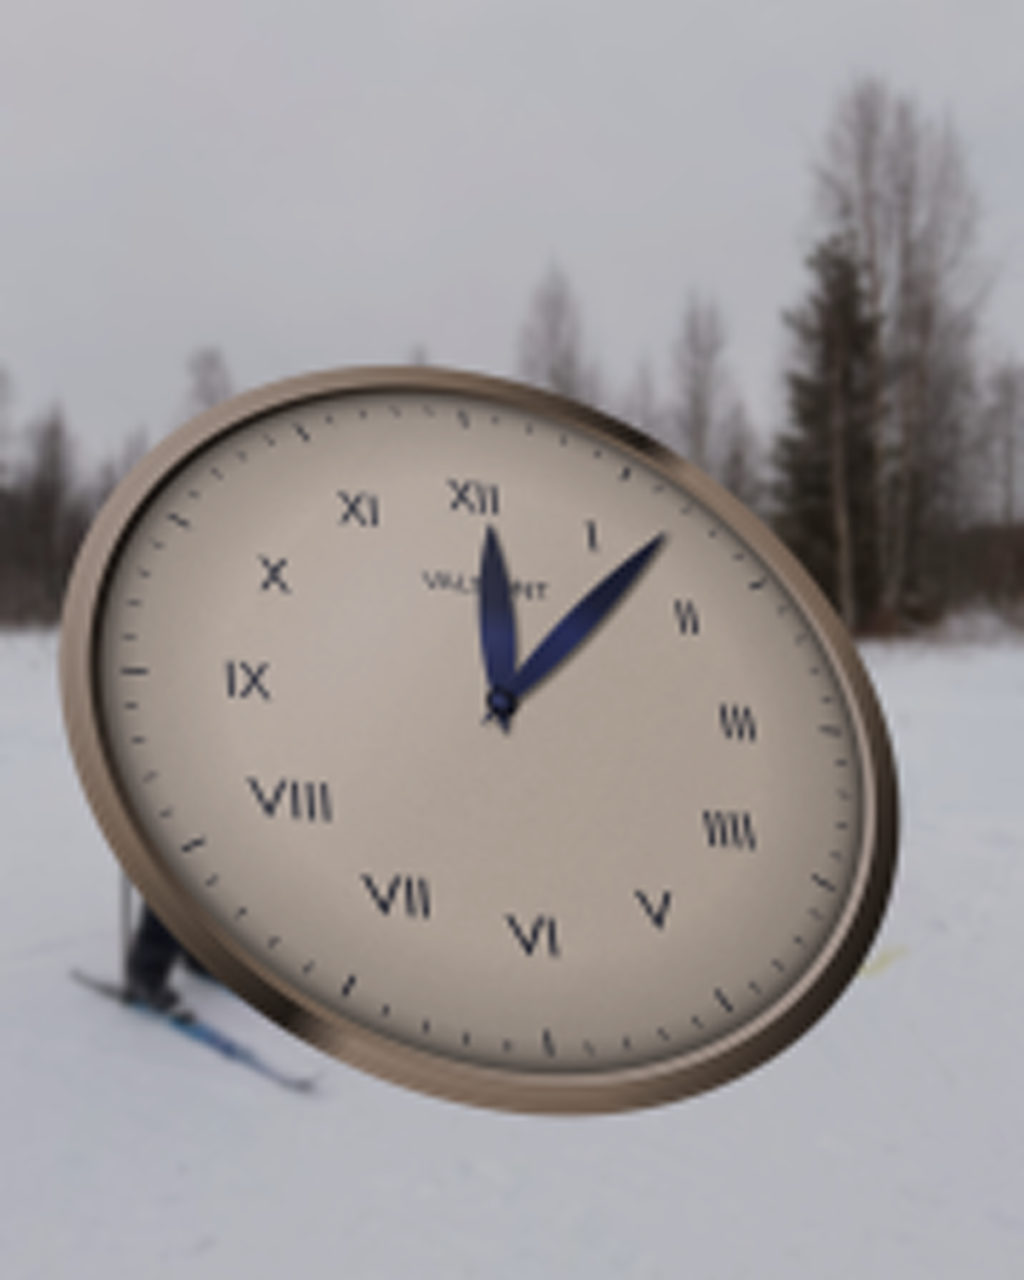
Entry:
12:07
